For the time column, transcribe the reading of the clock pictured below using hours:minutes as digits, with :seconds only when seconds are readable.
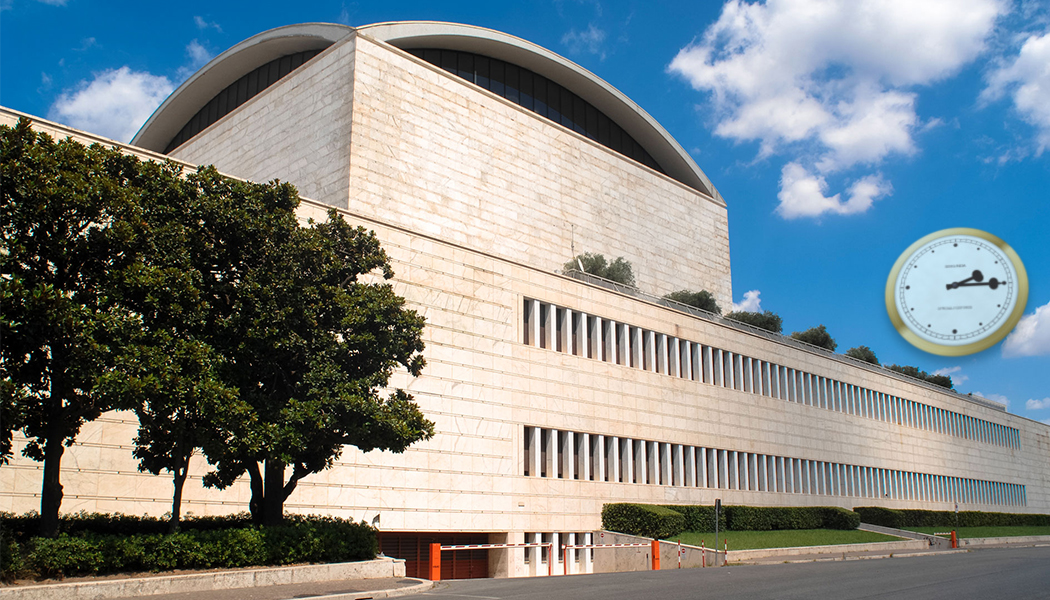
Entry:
2:15
